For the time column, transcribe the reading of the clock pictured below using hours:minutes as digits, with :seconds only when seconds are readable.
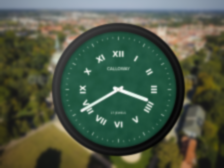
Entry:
3:40
